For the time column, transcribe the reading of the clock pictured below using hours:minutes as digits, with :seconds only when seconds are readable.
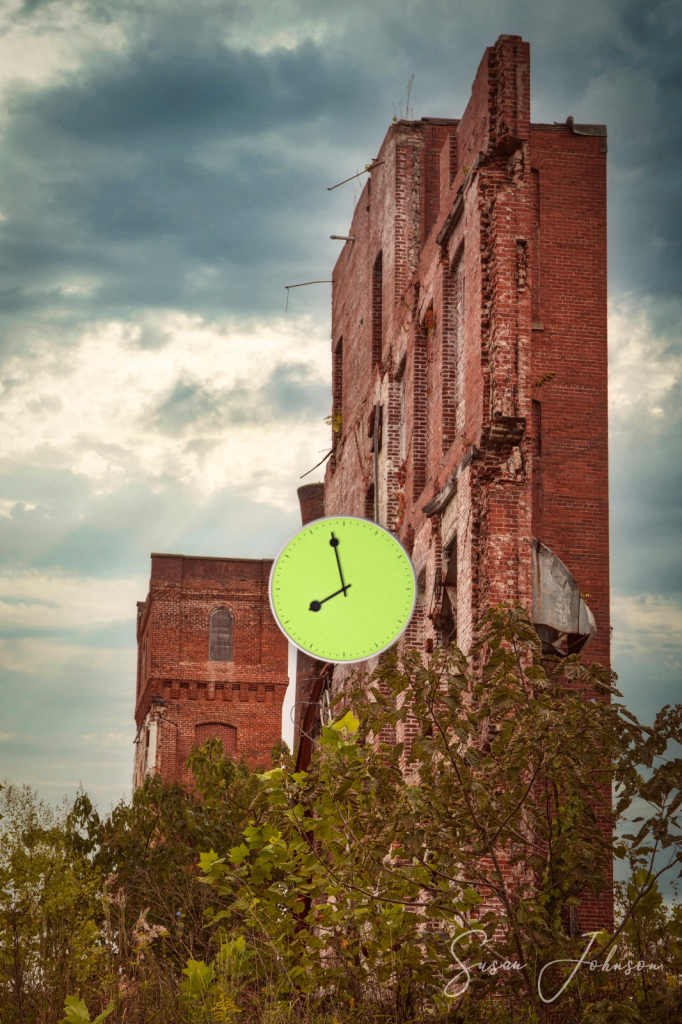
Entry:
7:58
